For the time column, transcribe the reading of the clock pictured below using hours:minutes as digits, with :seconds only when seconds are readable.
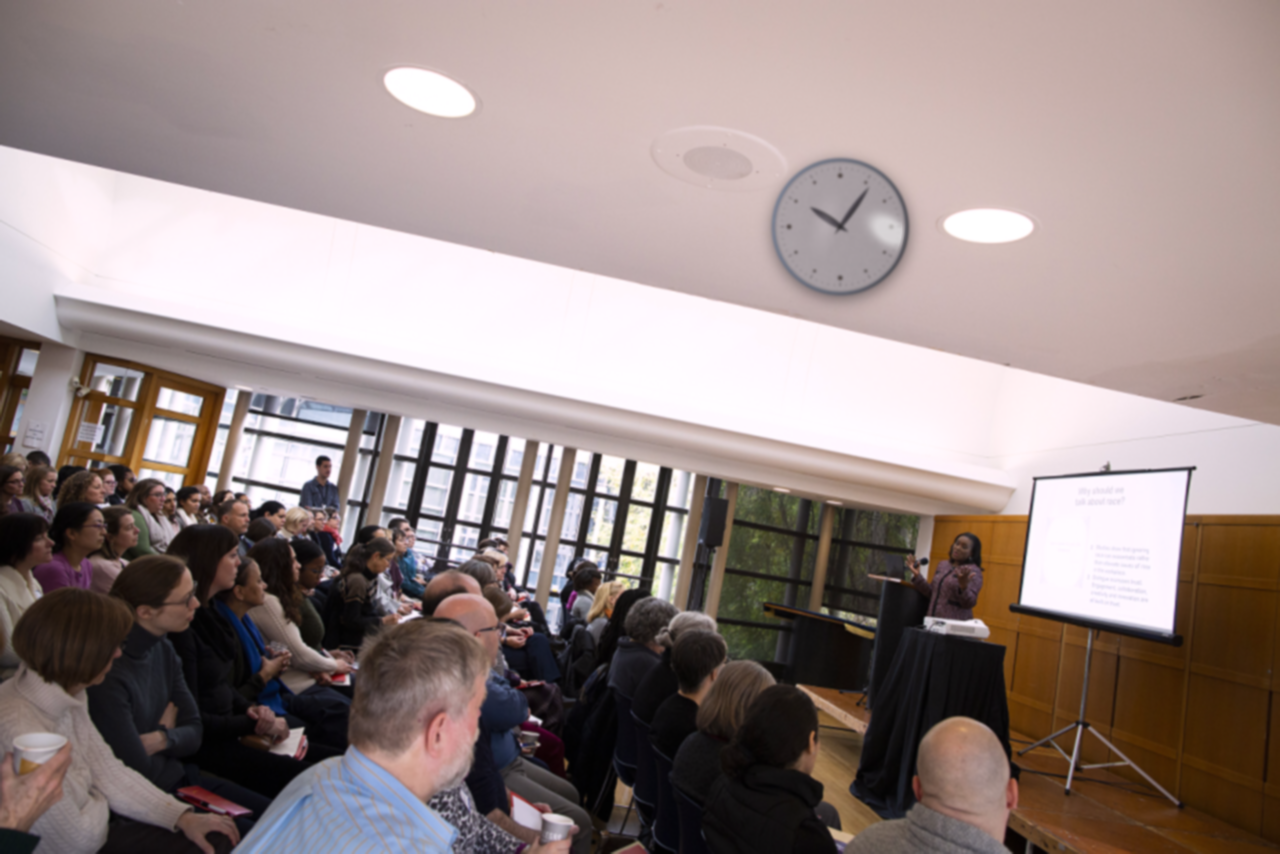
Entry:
10:06
